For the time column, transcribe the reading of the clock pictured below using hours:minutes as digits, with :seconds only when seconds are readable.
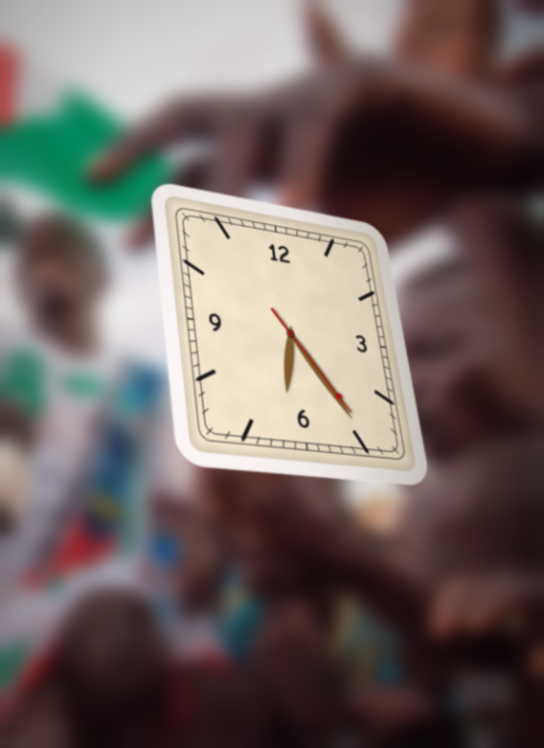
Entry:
6:24:24
